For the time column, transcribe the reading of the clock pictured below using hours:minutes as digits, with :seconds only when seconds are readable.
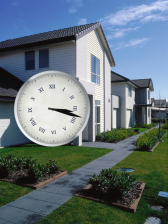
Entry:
3:18
